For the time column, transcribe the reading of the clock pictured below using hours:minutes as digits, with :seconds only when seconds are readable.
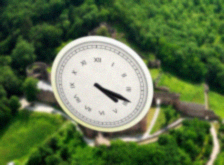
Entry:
4:19
